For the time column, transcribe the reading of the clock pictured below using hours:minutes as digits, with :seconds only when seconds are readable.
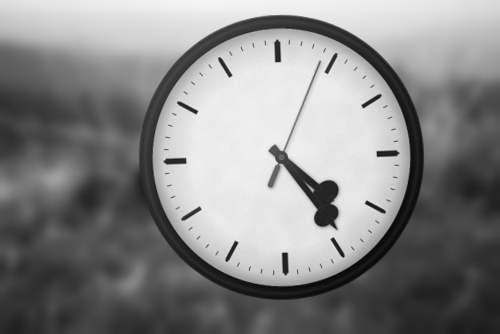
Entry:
4:24:04
